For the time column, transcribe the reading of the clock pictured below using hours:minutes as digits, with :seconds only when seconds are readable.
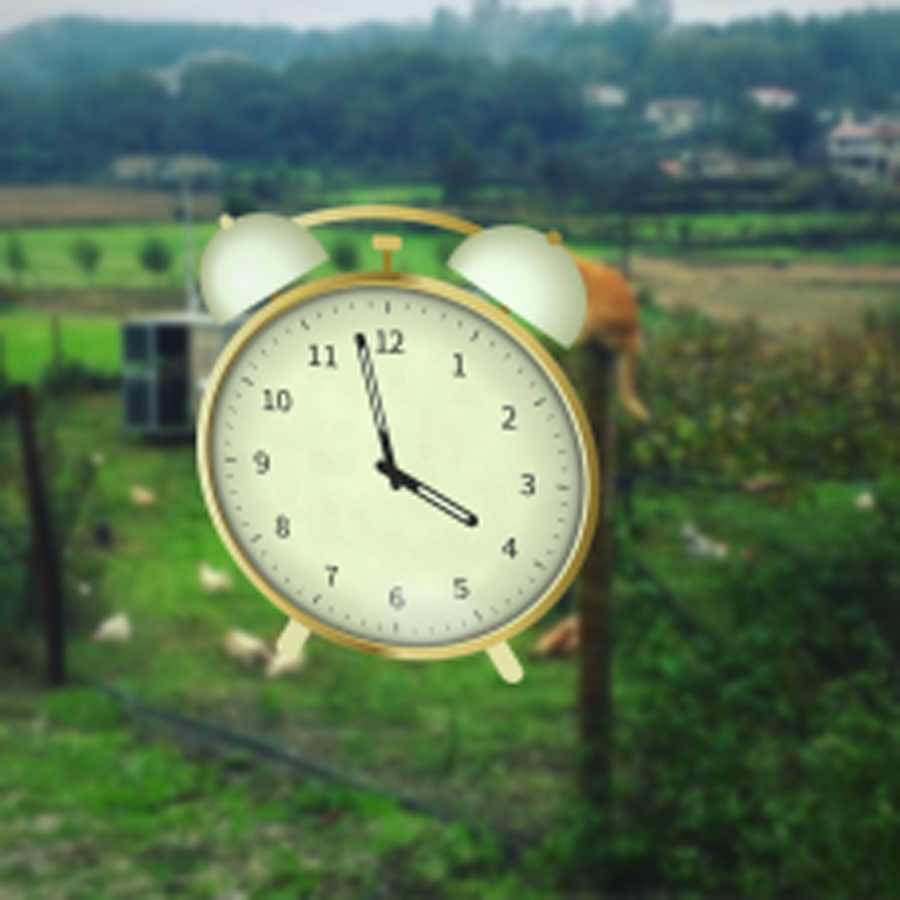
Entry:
3:58
